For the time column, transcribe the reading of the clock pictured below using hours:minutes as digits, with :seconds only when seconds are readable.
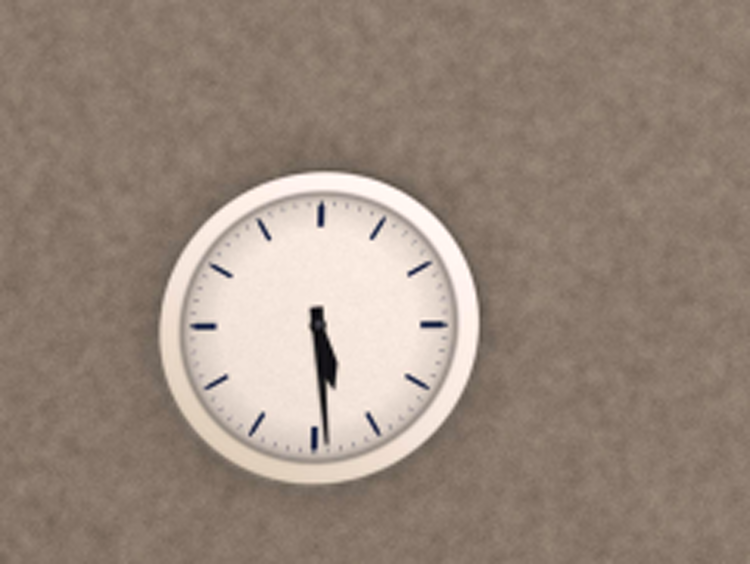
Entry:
5:29
